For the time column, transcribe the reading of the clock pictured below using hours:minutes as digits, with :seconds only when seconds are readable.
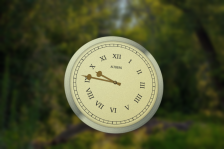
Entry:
9:46
